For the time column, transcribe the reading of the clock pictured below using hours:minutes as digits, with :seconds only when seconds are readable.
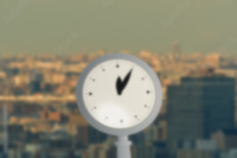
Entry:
12:05
